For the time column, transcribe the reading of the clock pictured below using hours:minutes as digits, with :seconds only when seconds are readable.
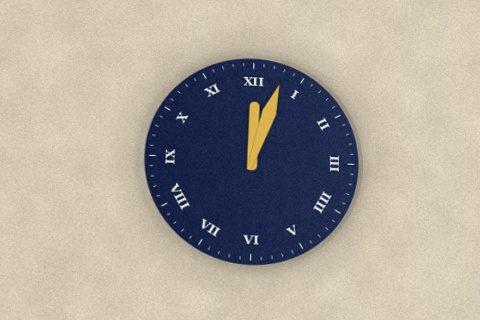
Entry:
12:03
